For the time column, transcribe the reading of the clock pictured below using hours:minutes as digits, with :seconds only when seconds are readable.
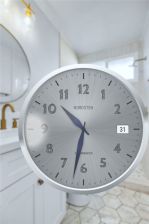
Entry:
10:32
